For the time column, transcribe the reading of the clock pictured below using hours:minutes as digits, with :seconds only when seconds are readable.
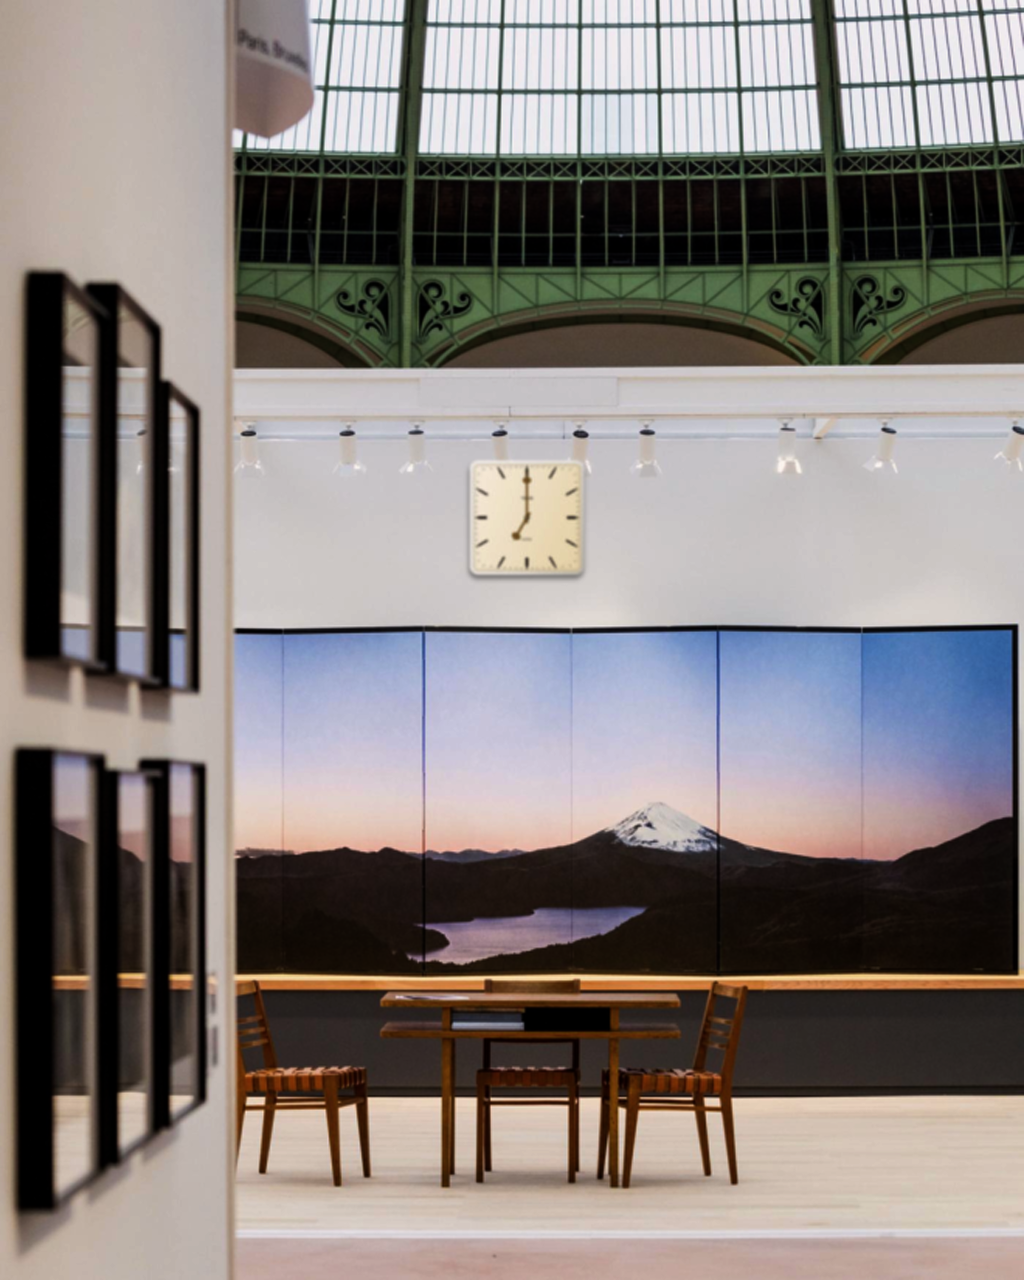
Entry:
7:00
